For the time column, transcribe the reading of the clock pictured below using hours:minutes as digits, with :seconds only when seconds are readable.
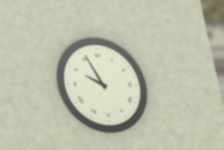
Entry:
9:56
